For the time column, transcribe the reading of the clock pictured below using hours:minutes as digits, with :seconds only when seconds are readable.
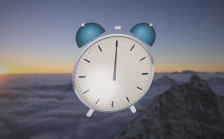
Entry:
12:00
